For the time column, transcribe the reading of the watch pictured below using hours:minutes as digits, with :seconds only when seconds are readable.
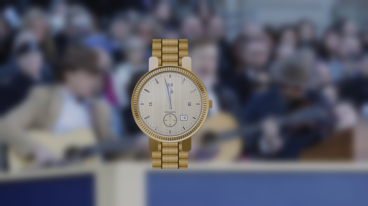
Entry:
11:58
